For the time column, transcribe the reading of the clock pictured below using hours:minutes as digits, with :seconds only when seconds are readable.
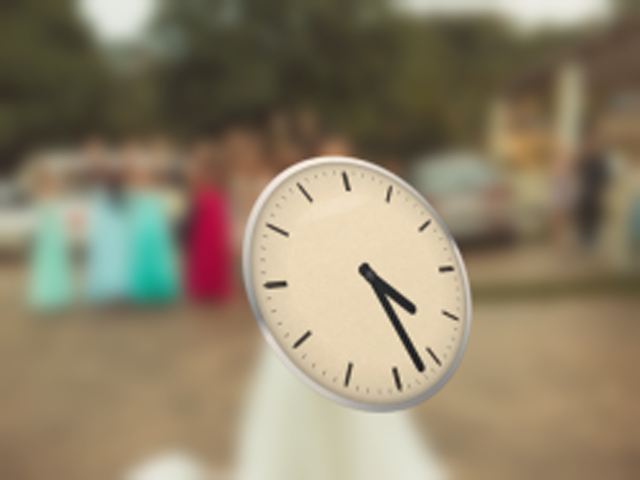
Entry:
4:27
